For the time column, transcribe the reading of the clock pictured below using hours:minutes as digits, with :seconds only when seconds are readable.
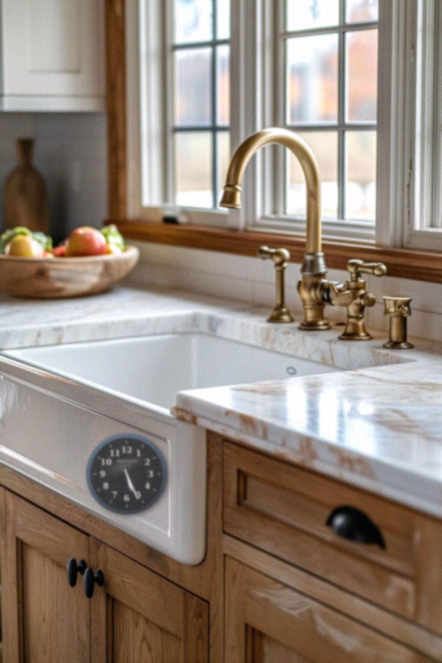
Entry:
5:26
